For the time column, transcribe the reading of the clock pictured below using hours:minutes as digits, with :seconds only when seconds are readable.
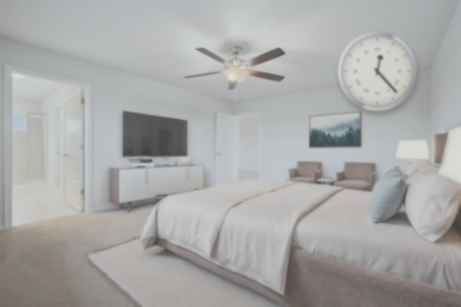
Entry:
12:23
